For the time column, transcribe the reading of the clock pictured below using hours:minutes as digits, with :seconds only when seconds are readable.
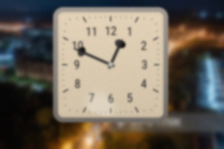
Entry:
12:49
